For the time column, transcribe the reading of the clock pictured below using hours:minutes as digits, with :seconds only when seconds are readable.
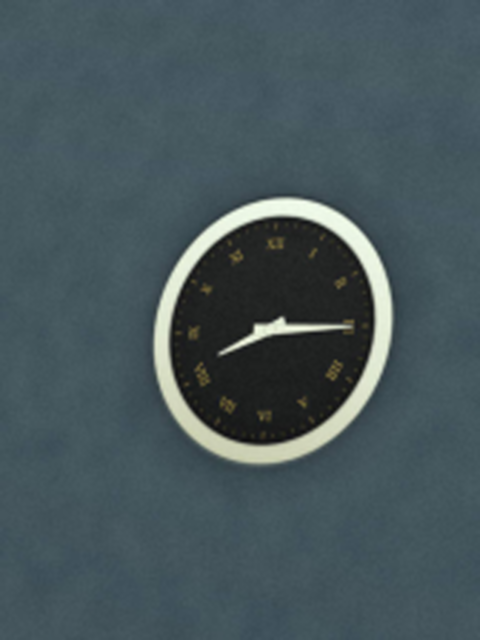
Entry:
8:15
